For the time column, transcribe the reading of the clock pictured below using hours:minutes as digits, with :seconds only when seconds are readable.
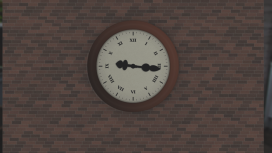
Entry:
9:16
